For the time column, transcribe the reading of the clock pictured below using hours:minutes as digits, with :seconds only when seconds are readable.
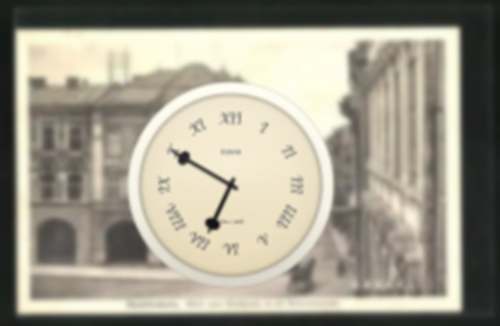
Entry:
6:50
